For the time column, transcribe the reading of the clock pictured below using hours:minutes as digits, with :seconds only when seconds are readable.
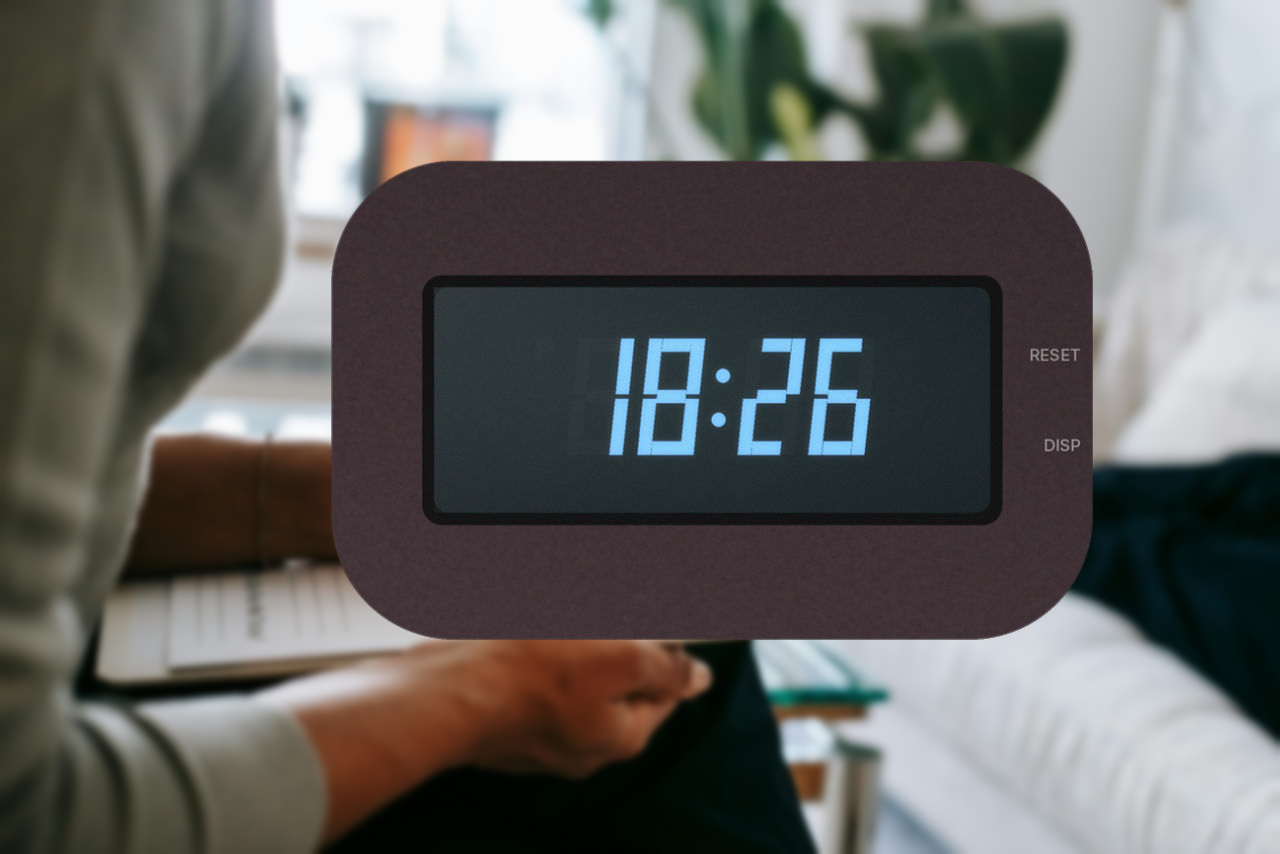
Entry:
18:26
